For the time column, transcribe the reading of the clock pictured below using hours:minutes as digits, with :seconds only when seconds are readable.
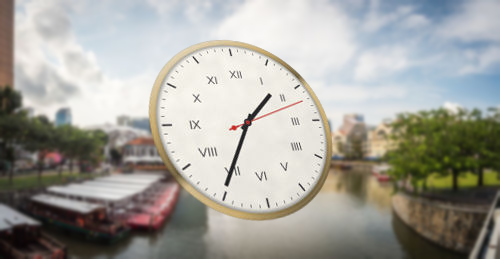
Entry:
1:35:12
